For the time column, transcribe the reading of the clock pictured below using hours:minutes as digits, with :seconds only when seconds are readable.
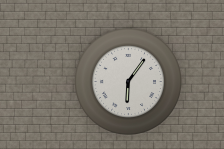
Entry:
6:06
